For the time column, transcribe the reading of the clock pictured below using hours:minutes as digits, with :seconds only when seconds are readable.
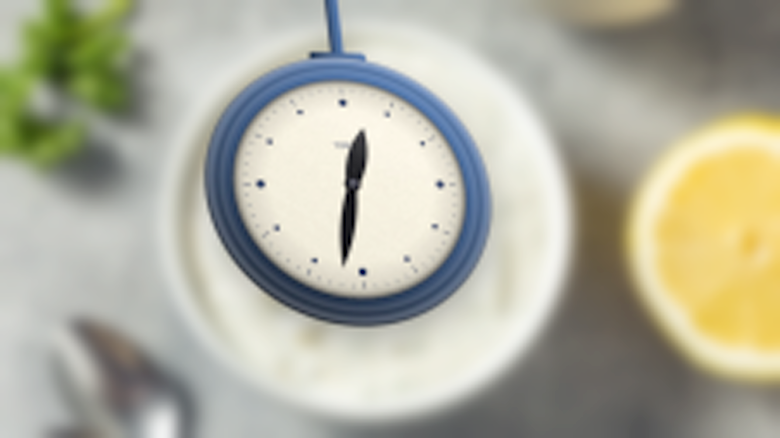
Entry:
12:32
